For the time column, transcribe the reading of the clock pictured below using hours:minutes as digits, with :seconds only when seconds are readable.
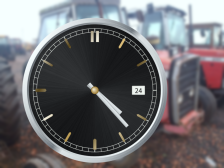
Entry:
4:23
